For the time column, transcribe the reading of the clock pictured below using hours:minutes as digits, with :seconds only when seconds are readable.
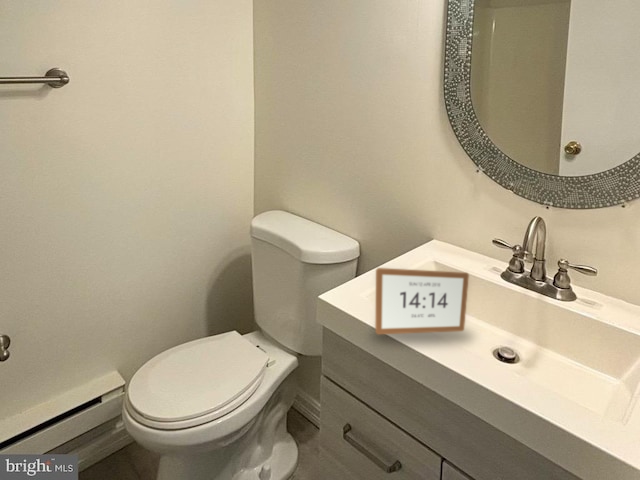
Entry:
14:14
